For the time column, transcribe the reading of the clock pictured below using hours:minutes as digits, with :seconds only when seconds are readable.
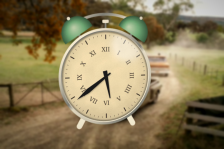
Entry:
5:39
